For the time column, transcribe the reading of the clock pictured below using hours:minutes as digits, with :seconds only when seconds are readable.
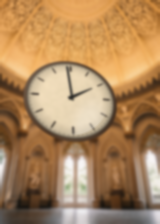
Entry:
1:59
